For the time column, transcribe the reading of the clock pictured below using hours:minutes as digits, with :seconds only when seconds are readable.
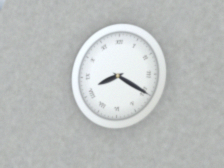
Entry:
8:20
